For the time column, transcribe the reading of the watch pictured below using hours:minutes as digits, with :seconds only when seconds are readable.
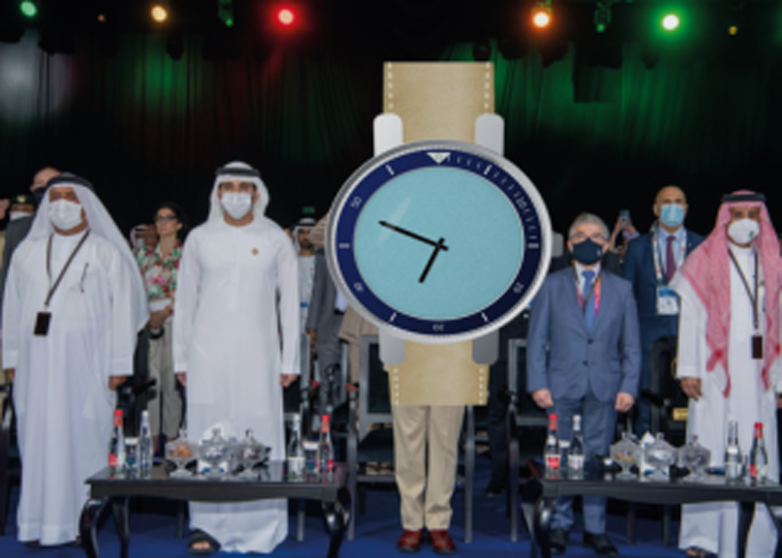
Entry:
6:49
